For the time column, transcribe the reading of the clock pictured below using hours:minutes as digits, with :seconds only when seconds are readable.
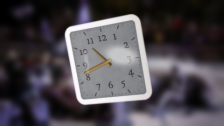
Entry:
10:42
